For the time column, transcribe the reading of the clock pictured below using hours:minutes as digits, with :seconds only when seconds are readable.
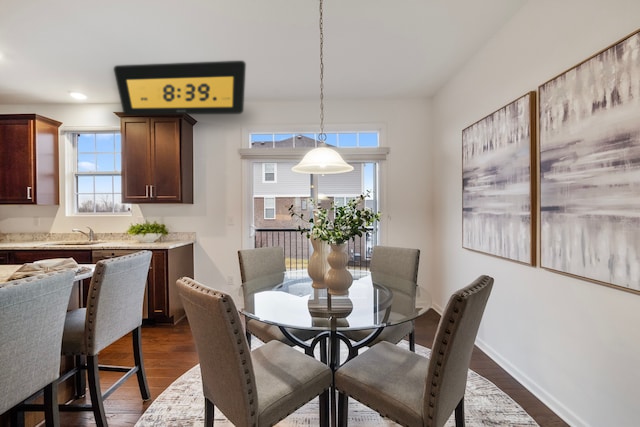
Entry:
8:39
